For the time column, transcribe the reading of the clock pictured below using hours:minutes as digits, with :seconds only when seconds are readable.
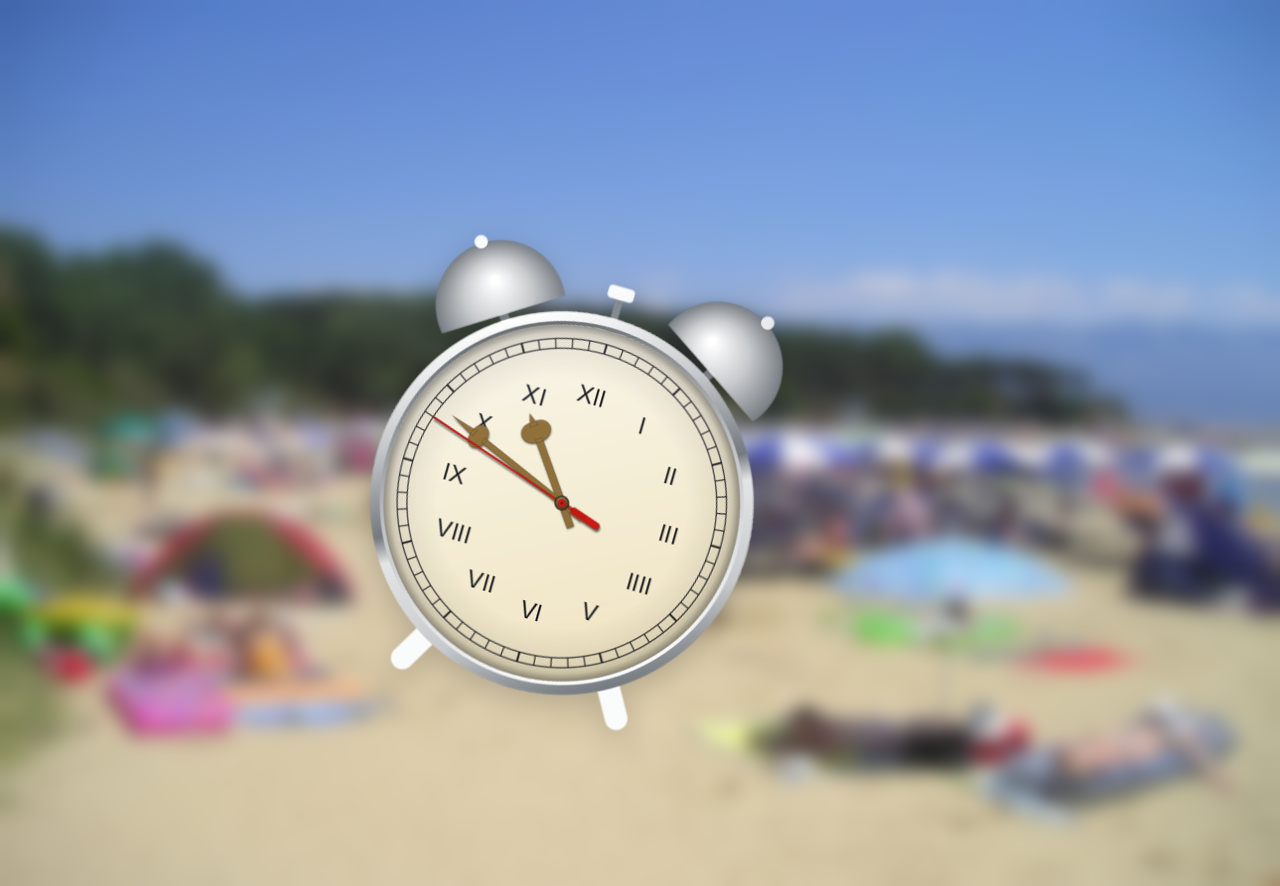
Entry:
10:48:48
